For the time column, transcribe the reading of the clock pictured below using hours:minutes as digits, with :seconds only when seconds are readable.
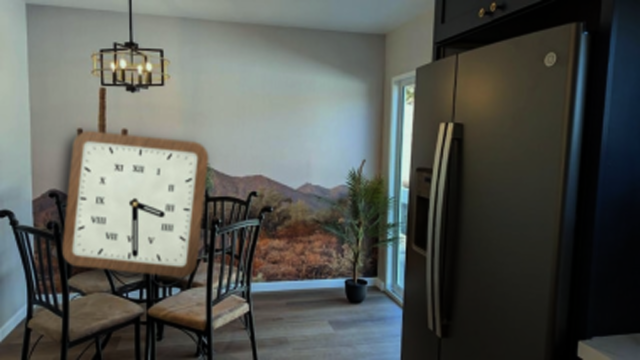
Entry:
3:29
